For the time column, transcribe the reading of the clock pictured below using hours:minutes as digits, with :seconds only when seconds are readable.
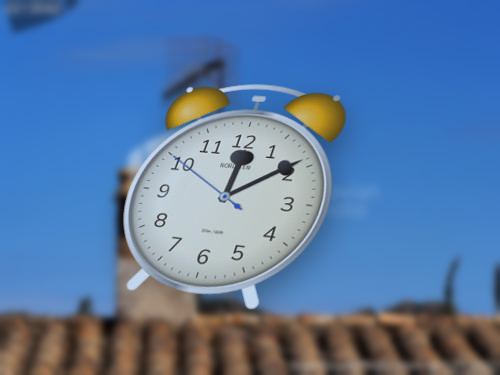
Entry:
12:08:50
